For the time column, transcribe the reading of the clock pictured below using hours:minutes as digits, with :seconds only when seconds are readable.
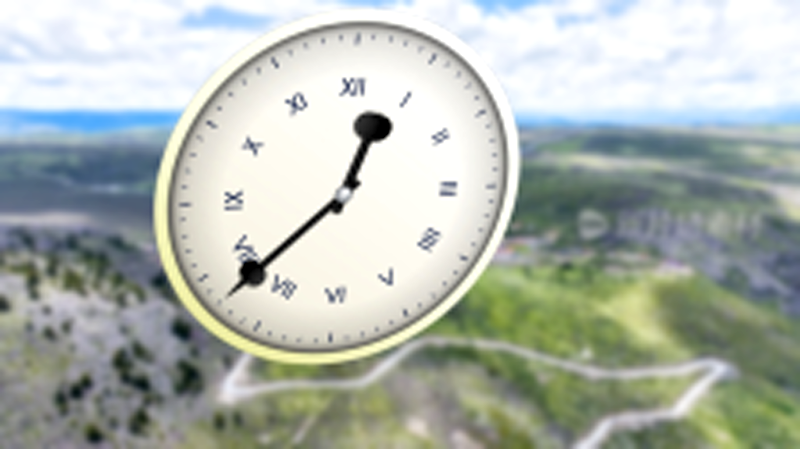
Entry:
12:38
